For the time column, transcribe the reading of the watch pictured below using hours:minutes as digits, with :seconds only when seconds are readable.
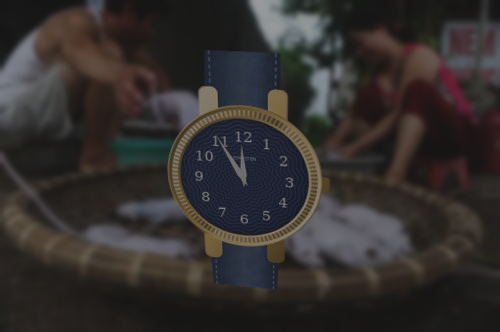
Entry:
11:55
